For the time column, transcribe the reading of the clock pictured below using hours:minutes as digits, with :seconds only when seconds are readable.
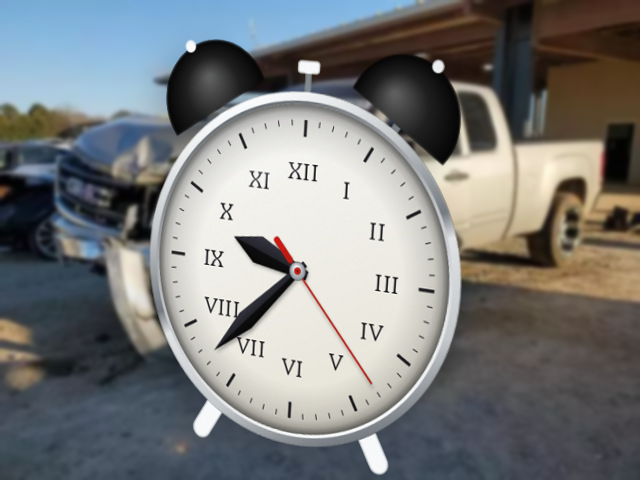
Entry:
9:37:23
